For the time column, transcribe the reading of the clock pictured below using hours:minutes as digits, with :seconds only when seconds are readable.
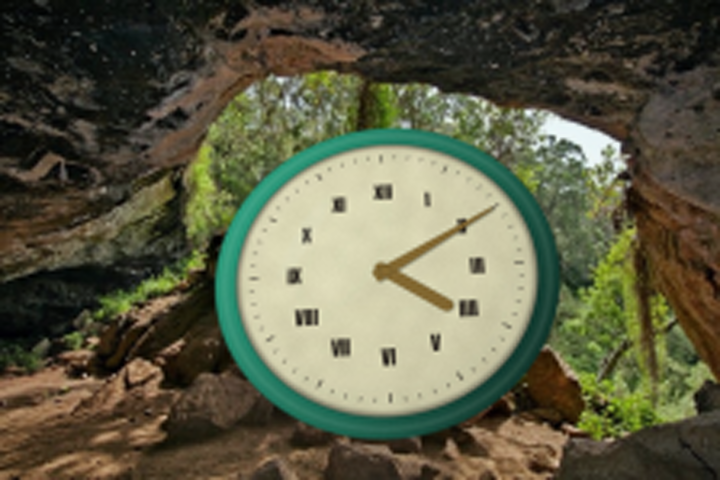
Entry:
4:10
